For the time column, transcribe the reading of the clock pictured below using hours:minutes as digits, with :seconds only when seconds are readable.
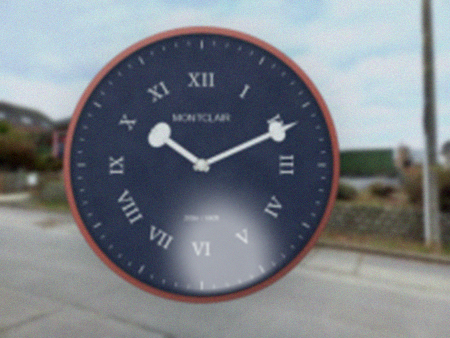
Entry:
10:11
